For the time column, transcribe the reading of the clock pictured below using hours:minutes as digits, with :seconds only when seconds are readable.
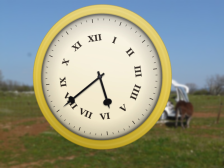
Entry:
5:40
